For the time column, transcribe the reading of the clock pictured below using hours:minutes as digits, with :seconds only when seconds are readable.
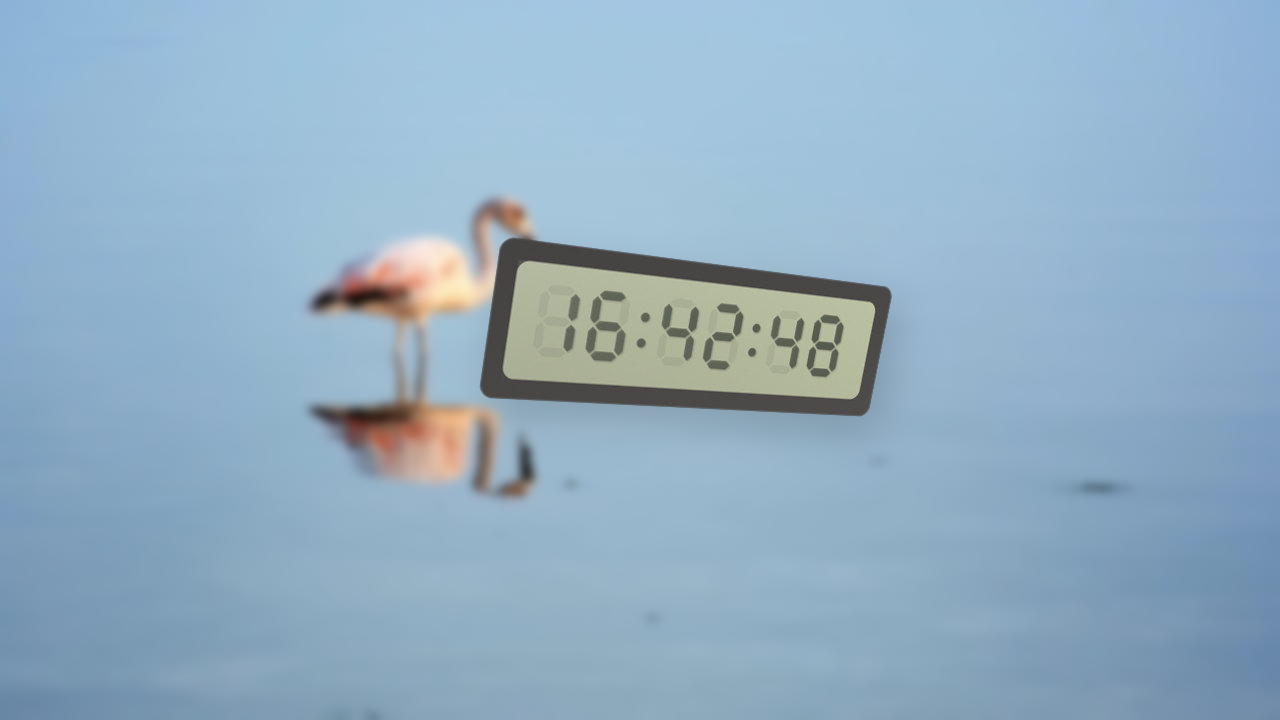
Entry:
16:42:48
